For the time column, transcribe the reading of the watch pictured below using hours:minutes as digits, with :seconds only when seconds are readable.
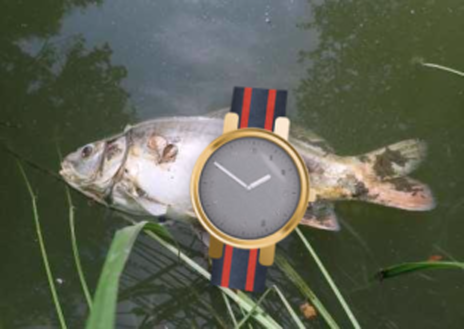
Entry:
1:50
